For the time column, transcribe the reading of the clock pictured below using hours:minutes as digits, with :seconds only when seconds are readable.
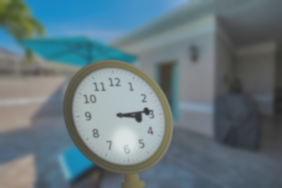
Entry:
3:14
